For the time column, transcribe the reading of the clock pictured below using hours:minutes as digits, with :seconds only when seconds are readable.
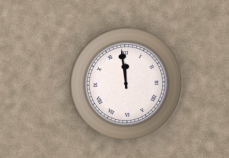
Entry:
11:59
